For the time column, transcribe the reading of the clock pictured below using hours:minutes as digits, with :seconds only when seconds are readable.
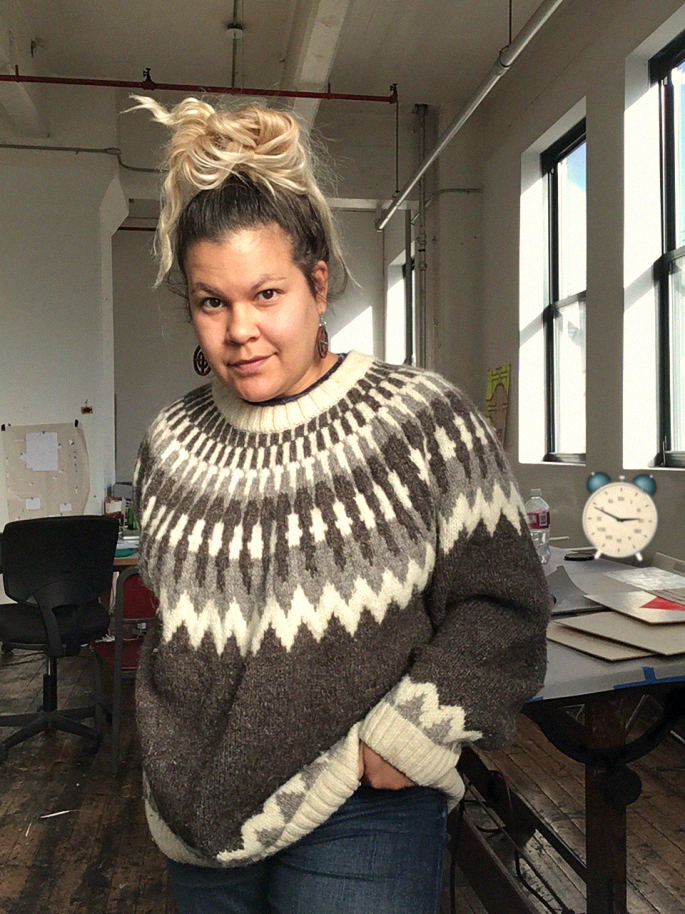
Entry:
2:49
